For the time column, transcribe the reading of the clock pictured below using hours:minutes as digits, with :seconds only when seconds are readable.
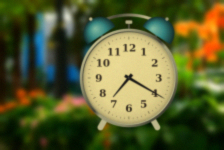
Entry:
7:20
